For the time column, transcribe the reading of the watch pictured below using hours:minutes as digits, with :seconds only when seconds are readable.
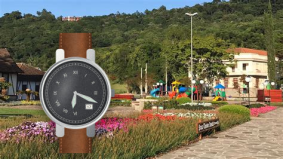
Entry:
6:19
